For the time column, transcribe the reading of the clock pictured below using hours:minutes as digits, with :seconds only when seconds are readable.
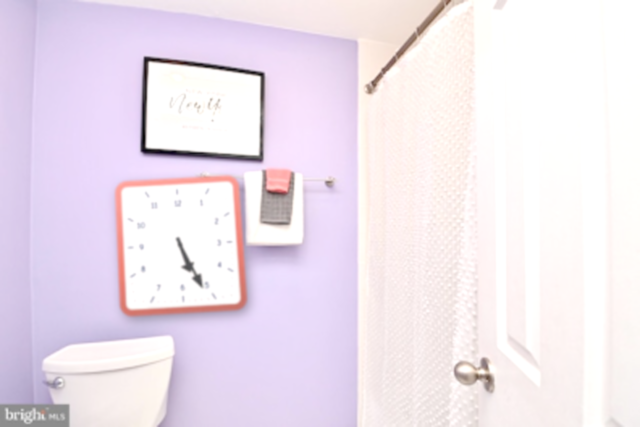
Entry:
5:26
